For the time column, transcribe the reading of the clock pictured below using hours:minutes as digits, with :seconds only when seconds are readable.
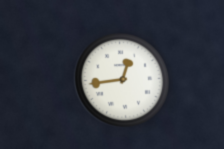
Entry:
12:44
